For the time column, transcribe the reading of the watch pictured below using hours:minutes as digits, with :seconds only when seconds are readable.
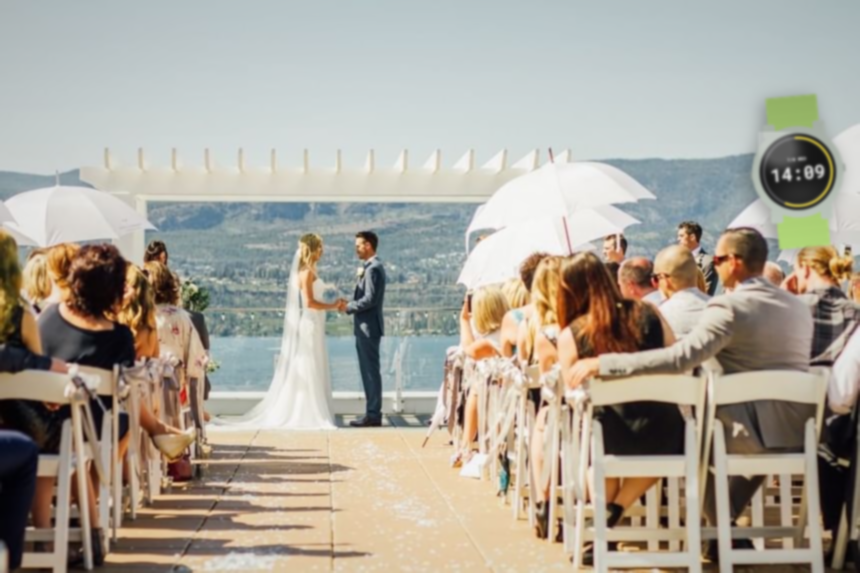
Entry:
14:09
